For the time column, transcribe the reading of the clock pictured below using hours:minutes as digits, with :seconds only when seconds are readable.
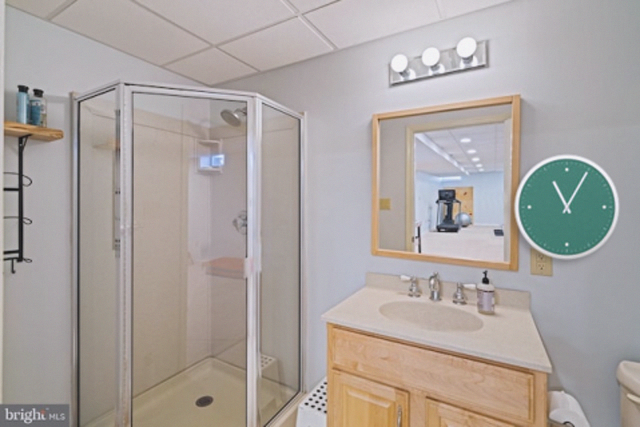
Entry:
11:05
